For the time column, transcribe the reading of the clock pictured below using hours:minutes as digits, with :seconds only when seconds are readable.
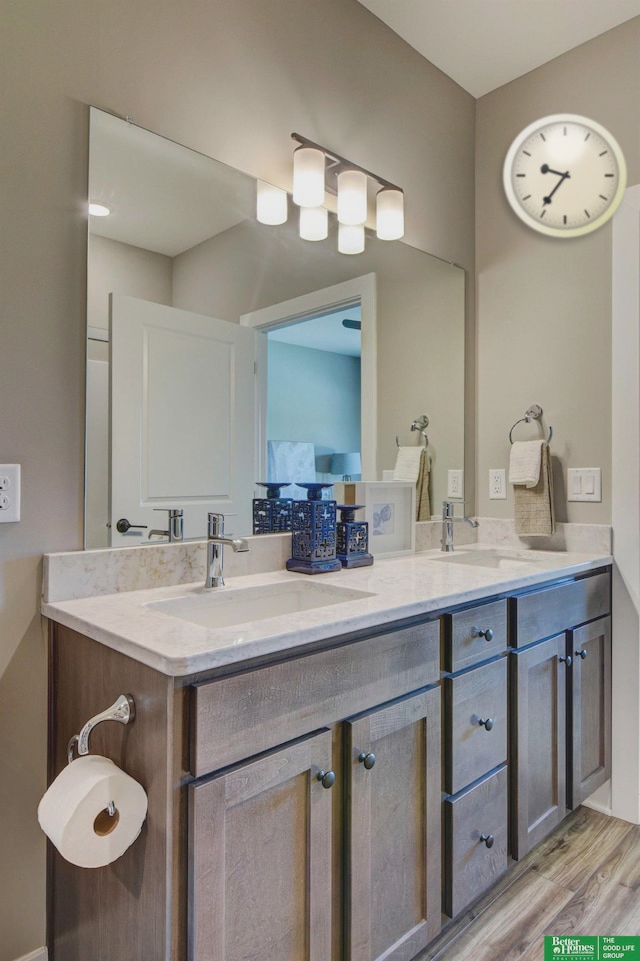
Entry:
9:36
